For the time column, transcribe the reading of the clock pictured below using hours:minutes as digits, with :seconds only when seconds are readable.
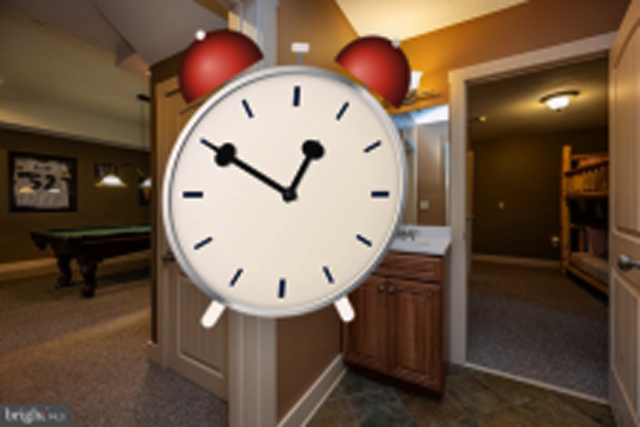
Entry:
12:50
